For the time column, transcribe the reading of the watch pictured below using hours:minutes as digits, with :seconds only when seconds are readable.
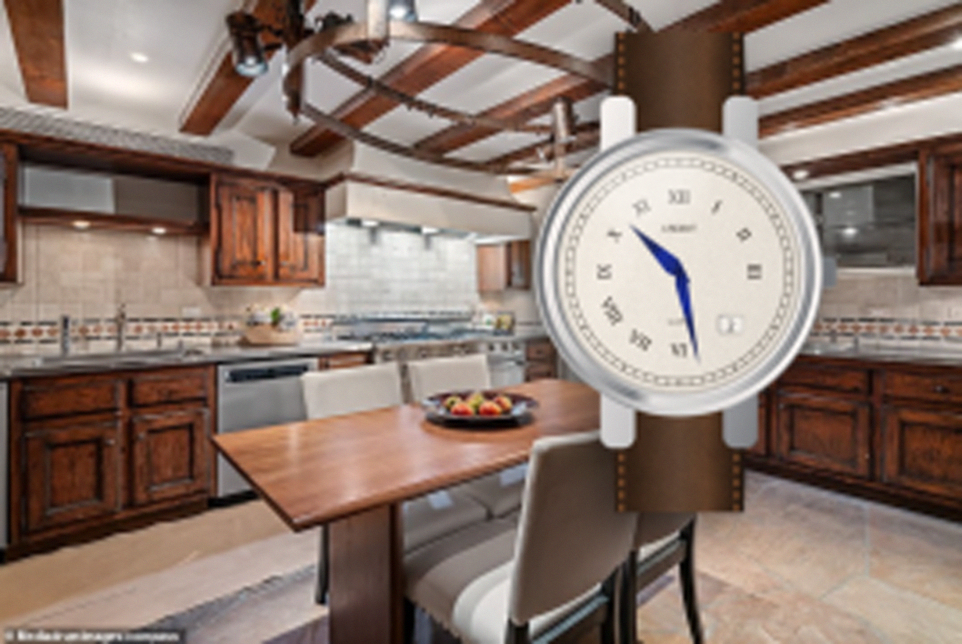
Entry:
10:28
